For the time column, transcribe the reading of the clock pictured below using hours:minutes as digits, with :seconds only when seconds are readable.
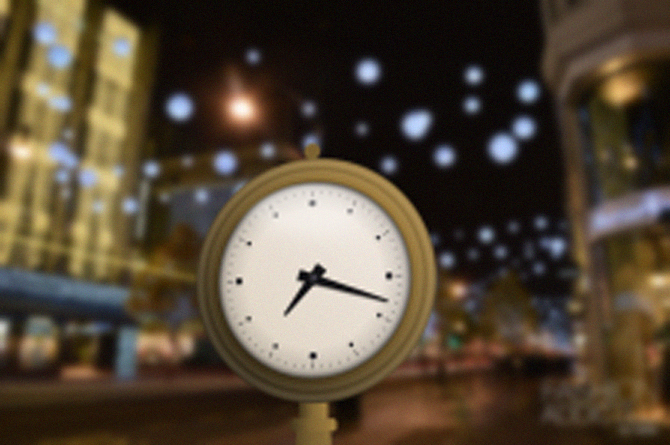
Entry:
7:18
